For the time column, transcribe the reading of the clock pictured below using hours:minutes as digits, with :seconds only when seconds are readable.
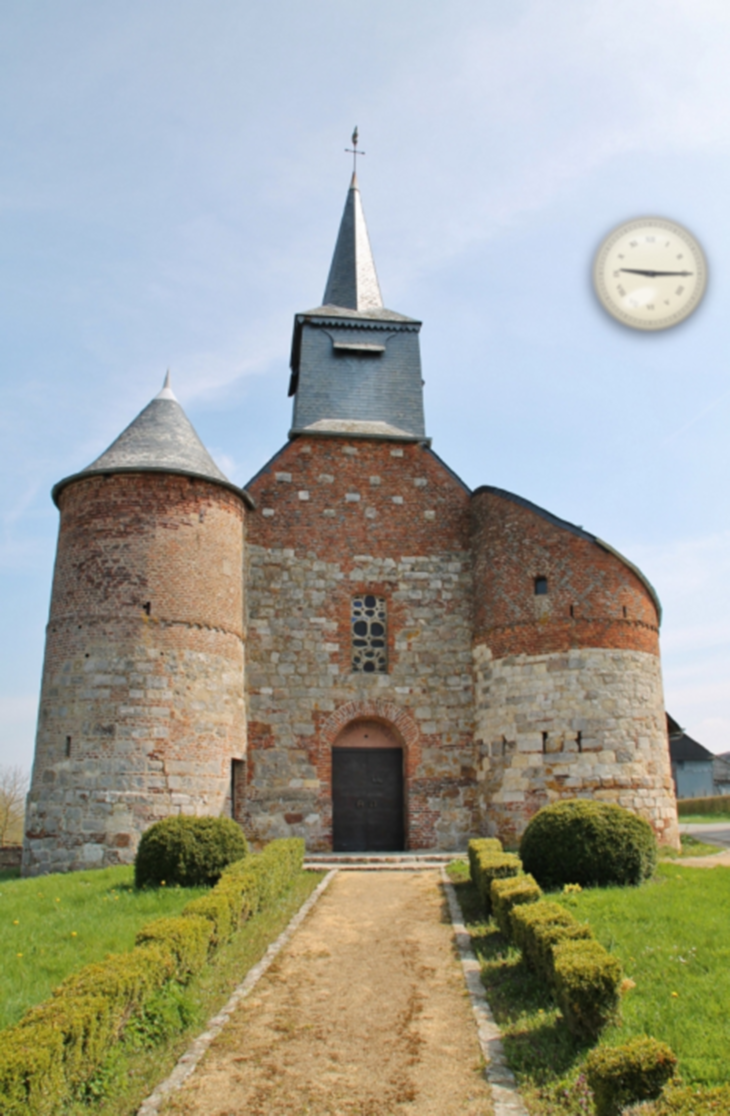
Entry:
9:15
